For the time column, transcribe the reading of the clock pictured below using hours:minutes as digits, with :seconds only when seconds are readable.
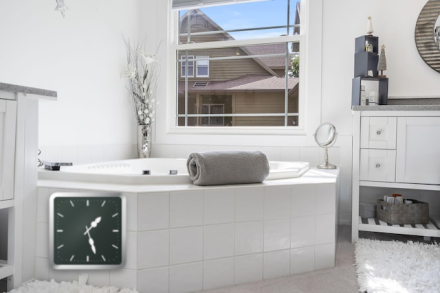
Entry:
1:27
